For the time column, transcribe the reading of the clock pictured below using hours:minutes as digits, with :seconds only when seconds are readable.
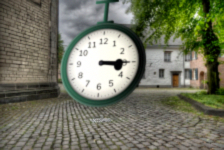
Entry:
3:15
